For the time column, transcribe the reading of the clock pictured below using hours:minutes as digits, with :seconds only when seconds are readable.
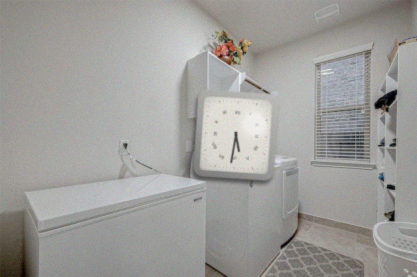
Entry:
5:31
